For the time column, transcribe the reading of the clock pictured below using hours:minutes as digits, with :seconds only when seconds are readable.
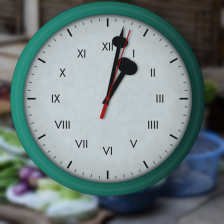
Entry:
1:02:03
